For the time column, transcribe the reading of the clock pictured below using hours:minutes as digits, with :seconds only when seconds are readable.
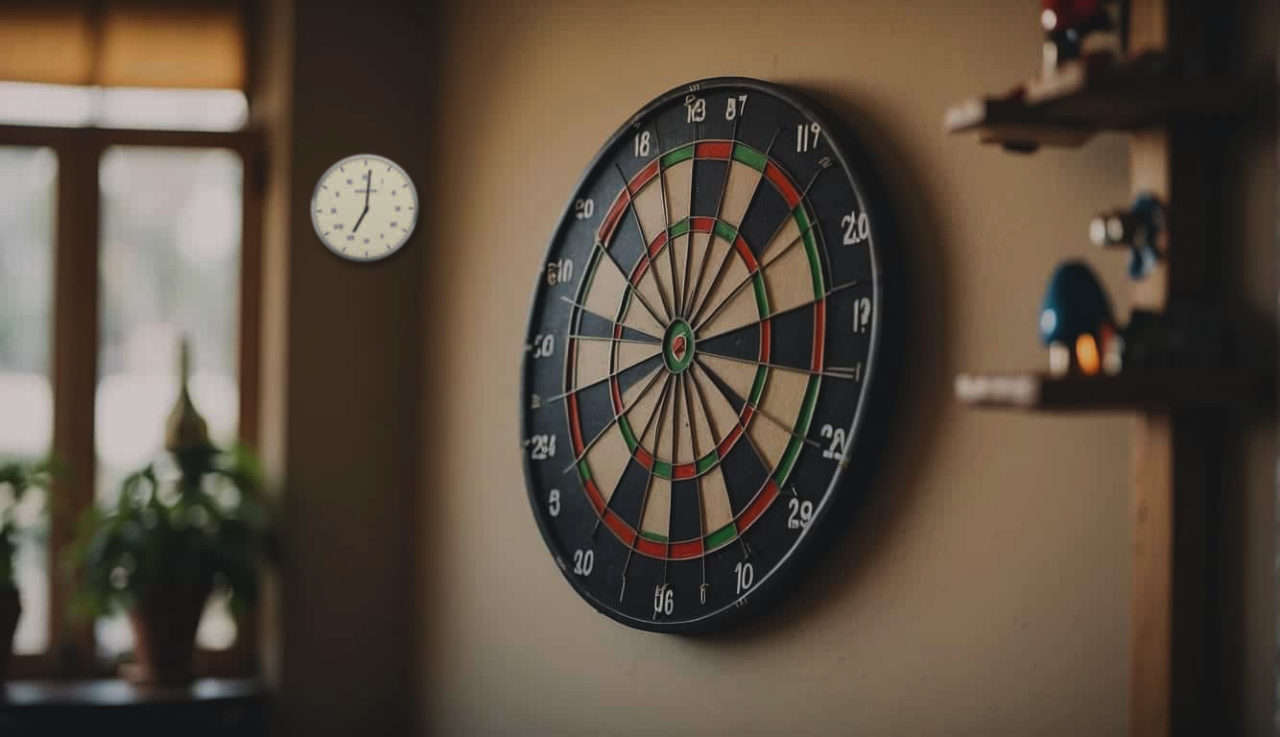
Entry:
7:01
